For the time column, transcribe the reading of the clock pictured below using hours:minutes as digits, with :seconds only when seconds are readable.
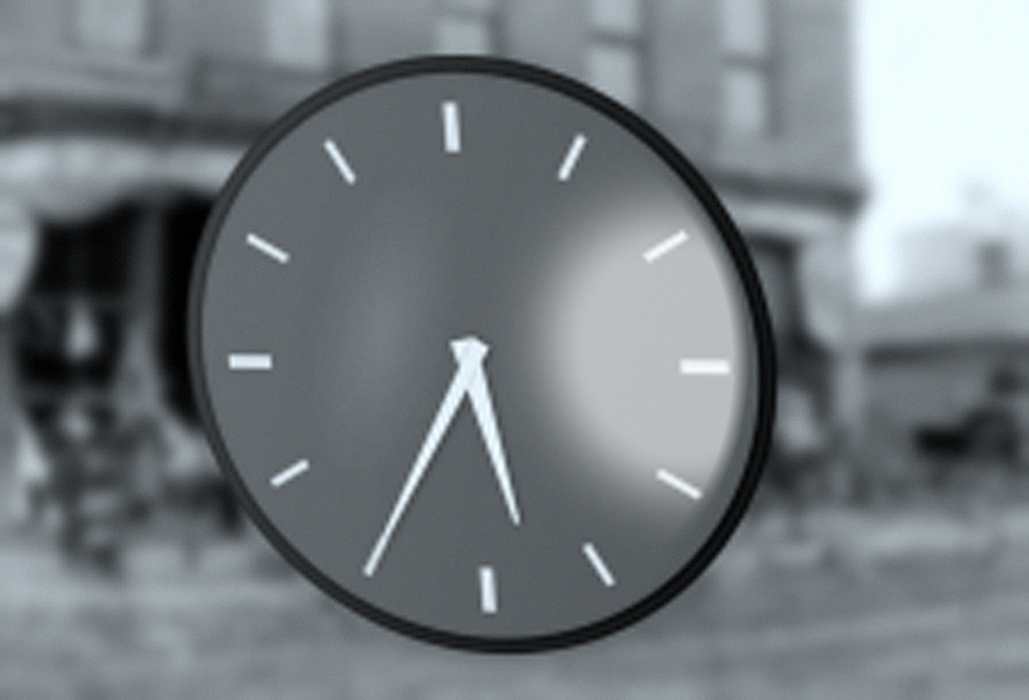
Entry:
5:35
